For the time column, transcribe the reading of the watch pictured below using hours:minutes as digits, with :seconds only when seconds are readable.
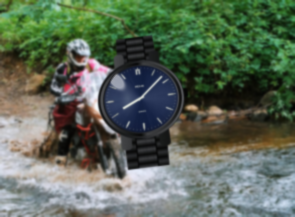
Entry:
8:08
